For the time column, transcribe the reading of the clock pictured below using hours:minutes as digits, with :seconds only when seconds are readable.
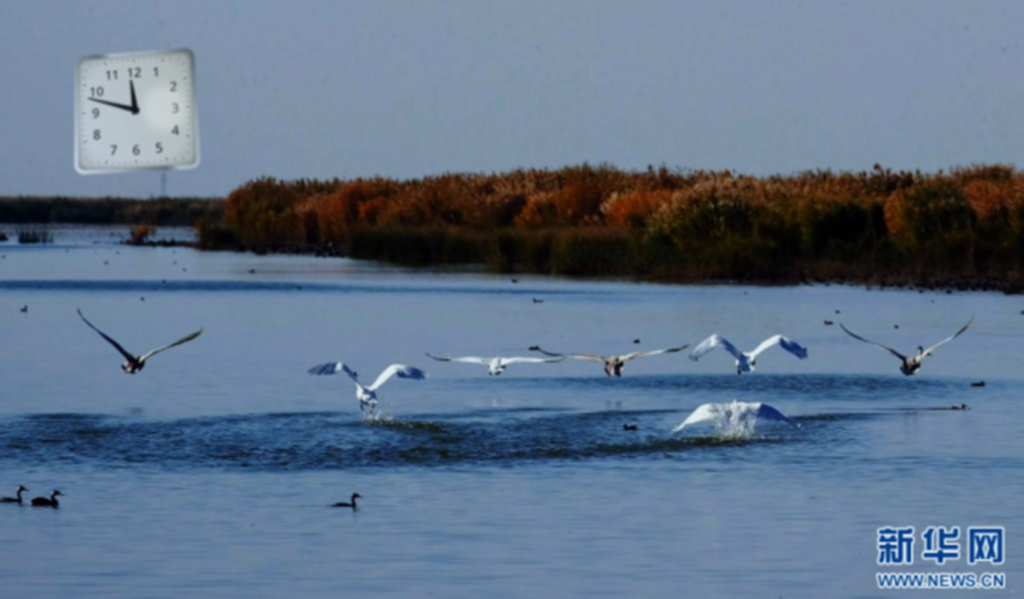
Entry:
11:48
